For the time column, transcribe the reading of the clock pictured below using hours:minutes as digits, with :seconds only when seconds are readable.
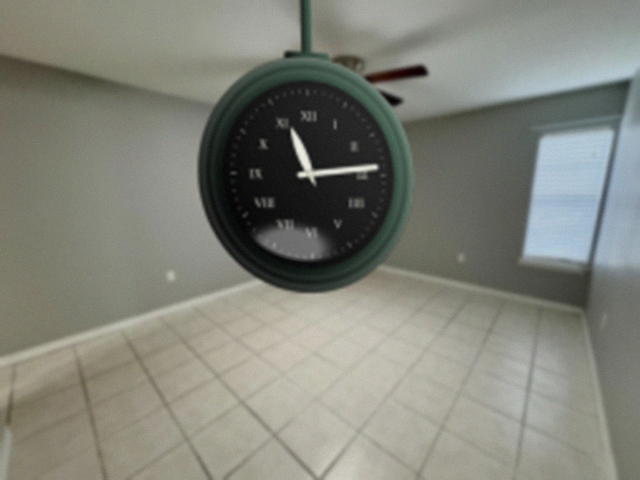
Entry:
11:14
